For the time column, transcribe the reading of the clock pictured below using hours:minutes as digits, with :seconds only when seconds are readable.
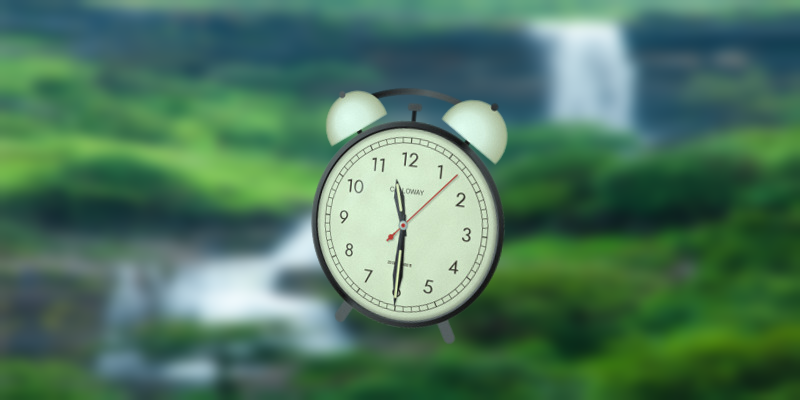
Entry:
11:30:07
